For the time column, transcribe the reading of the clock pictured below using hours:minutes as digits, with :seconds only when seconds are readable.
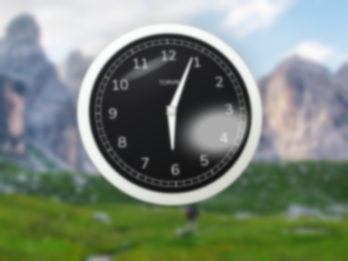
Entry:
6:04
